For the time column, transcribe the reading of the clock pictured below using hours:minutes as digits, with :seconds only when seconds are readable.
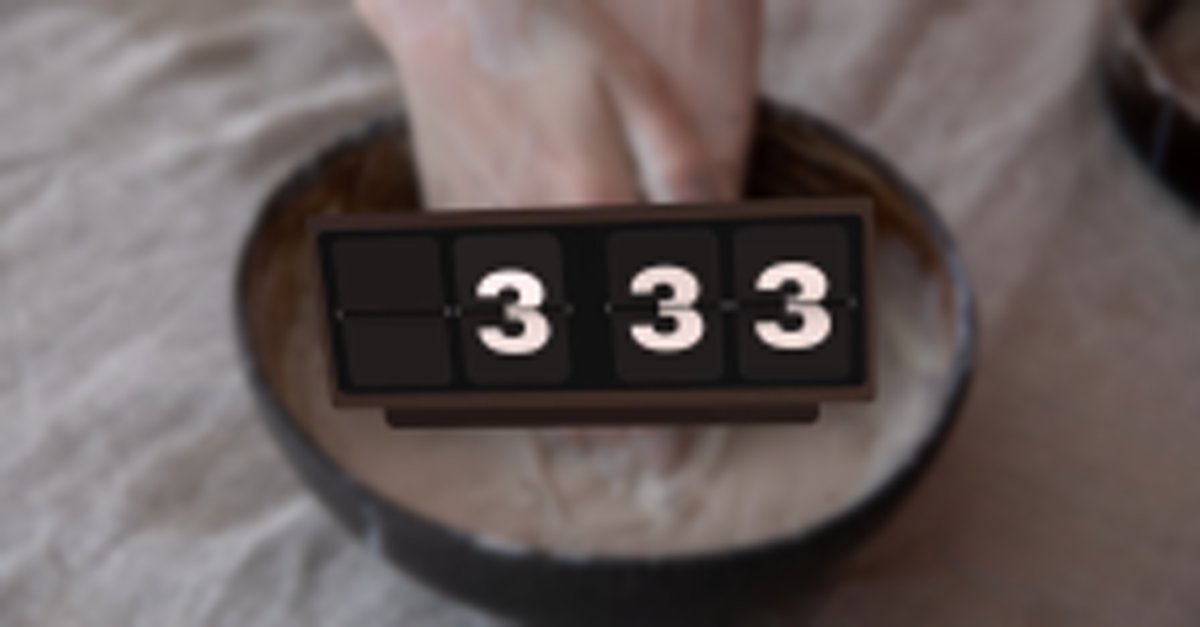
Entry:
3:33
